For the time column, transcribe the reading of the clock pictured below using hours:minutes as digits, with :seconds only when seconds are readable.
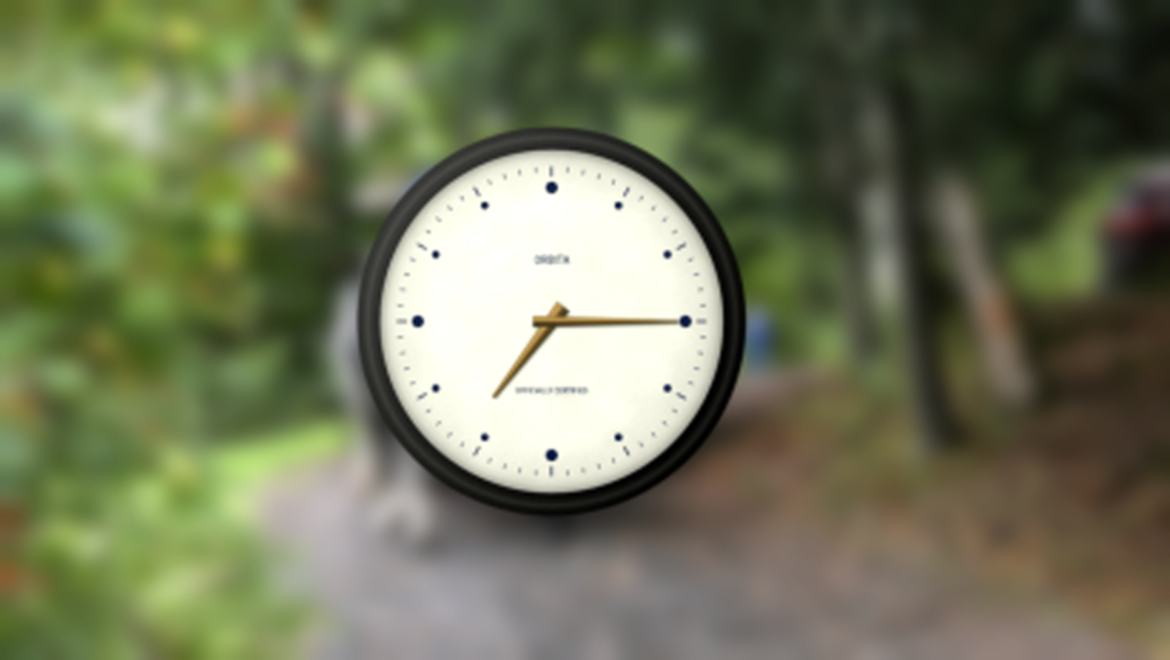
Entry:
7:15
